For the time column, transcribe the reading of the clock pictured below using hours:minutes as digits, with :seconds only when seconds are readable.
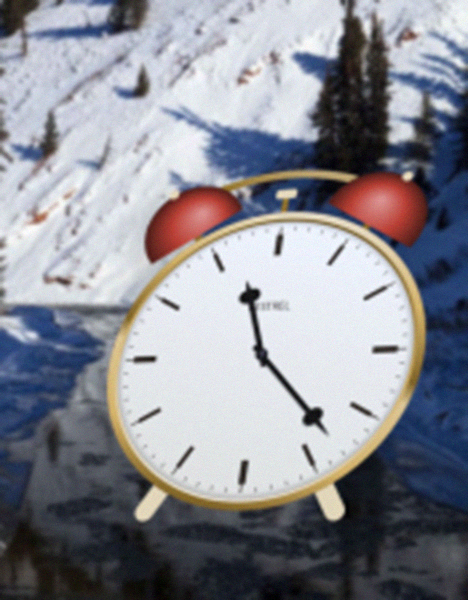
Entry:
11:23
